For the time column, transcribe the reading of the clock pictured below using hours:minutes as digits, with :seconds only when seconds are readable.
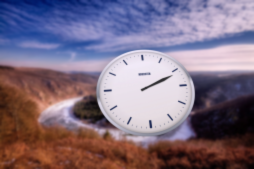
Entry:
2:11
